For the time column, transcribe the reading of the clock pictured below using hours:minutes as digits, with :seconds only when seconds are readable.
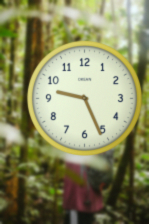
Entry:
9:26
